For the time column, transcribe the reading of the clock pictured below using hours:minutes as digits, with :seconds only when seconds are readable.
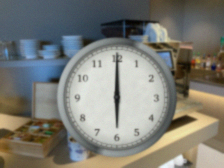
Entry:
6:00
